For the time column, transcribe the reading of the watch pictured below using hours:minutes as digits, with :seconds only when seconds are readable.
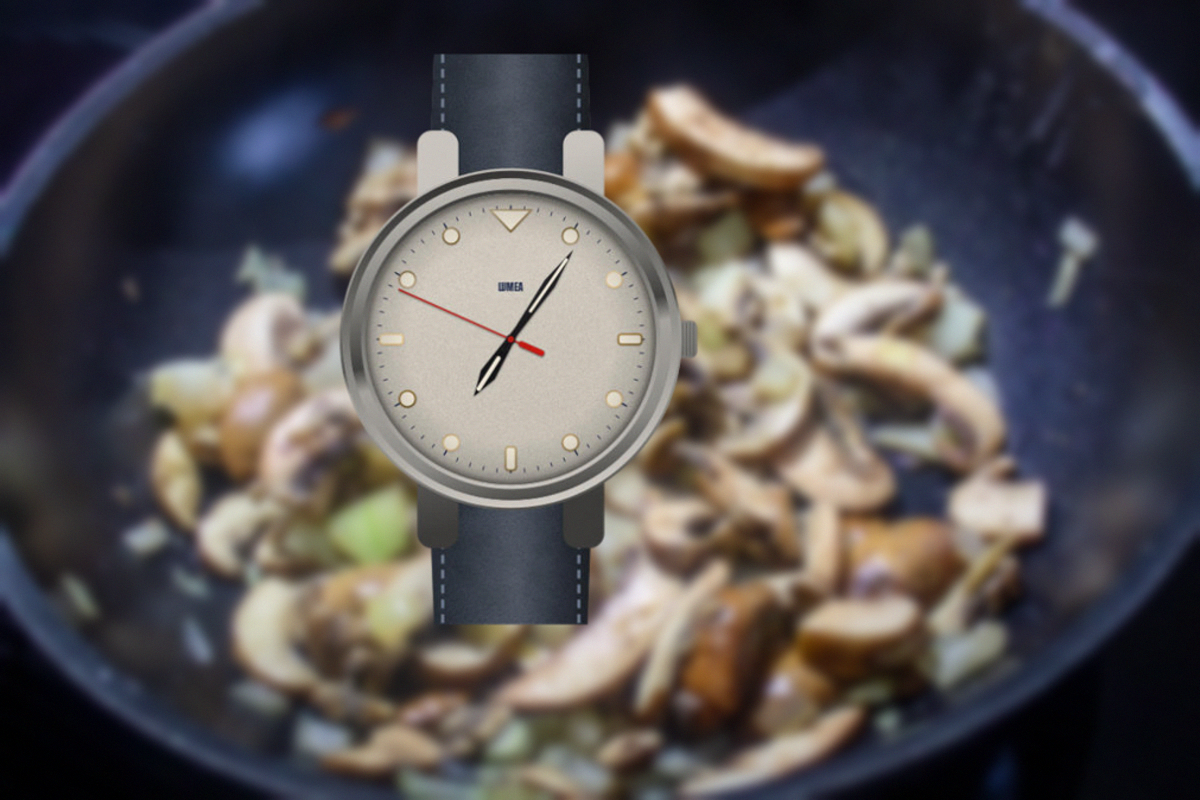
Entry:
7:05:49
